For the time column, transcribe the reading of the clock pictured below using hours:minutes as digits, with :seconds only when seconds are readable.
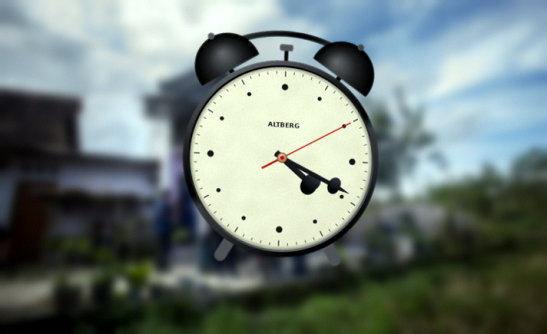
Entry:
4:19:10
